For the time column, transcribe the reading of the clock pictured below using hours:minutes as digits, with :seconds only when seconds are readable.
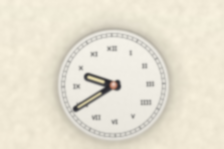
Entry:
9:40
